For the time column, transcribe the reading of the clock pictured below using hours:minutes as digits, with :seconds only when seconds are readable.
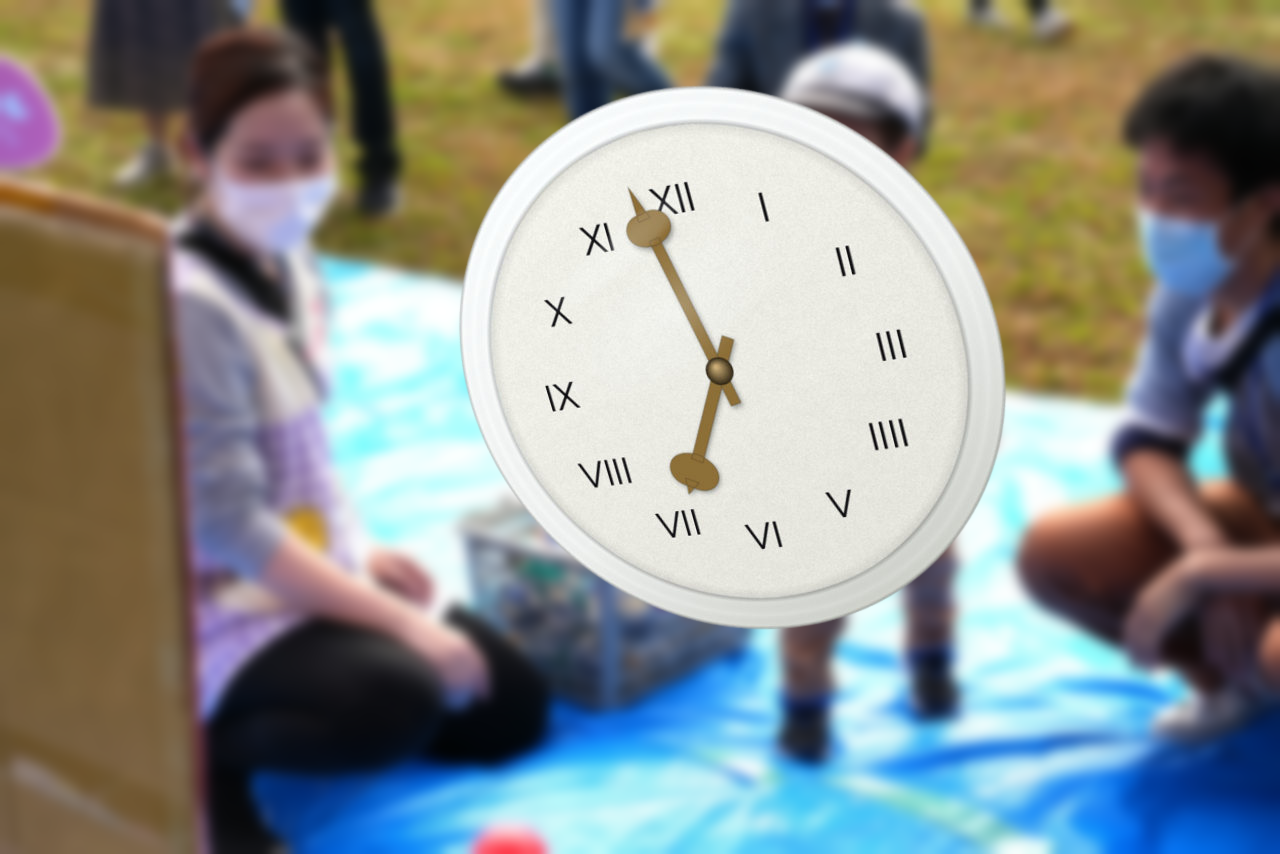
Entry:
6:58
